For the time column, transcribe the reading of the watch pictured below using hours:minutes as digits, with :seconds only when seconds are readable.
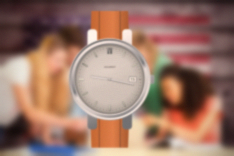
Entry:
9:17
